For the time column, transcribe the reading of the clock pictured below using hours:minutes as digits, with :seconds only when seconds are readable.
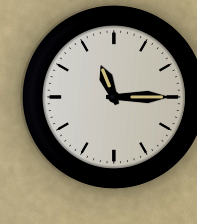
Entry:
11:15
